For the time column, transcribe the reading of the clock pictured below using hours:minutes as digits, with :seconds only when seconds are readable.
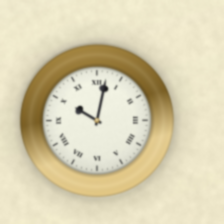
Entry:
10:02
